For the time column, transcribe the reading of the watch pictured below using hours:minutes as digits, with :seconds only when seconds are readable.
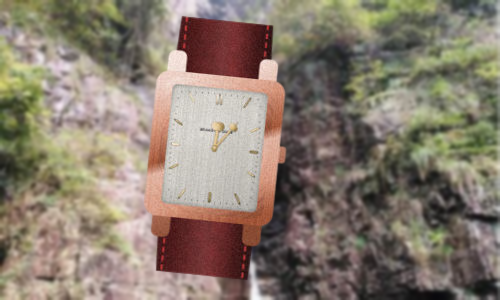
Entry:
12:06
